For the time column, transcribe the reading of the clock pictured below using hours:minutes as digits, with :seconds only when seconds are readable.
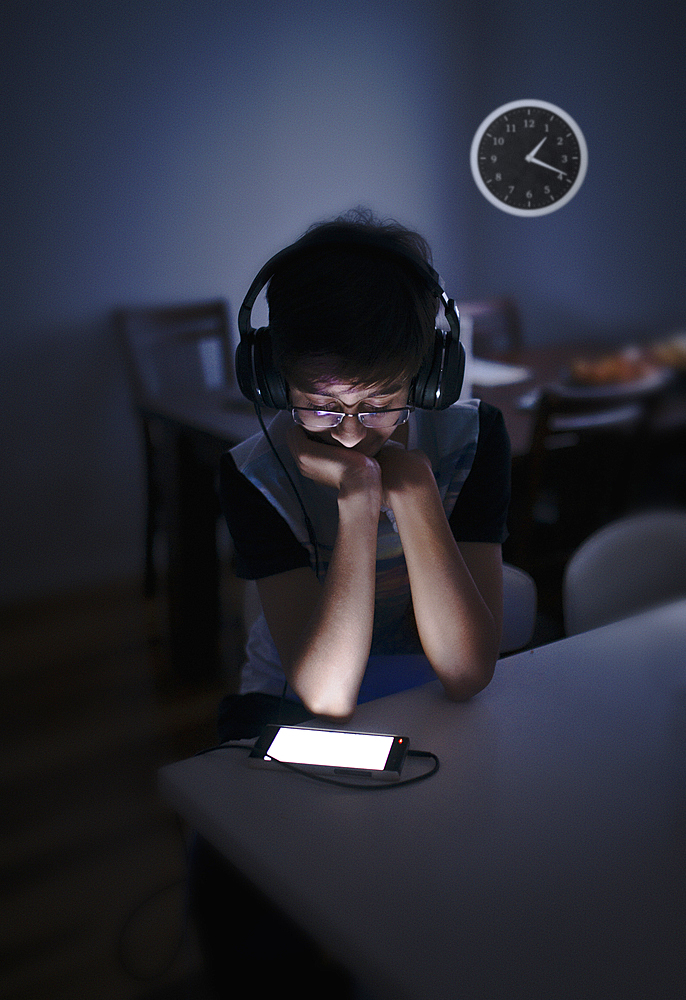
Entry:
1:19
